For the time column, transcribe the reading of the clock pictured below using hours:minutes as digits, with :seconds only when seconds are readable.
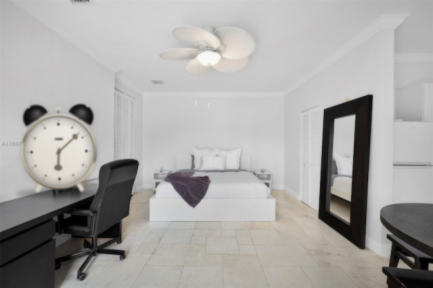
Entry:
6:08
